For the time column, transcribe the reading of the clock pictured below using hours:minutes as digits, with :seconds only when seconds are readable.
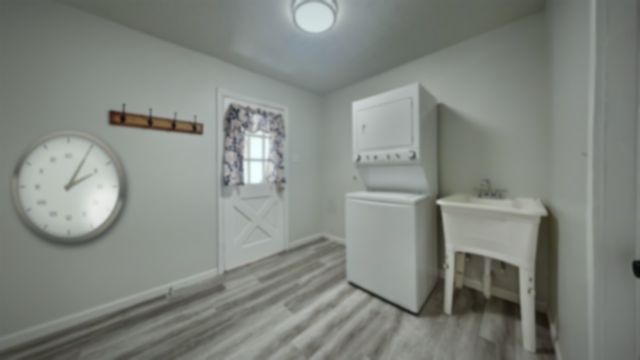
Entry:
2:05
